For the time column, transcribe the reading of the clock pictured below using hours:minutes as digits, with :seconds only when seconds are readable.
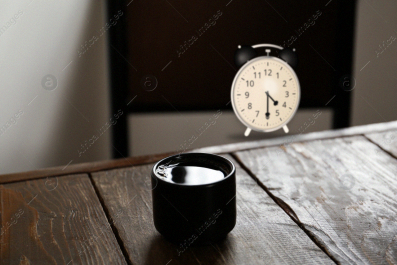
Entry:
4:30
